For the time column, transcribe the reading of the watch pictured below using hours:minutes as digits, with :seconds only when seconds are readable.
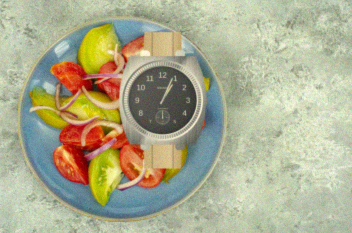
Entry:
1:04
